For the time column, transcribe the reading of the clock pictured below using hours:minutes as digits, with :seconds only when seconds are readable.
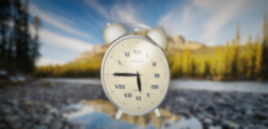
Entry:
5:45
